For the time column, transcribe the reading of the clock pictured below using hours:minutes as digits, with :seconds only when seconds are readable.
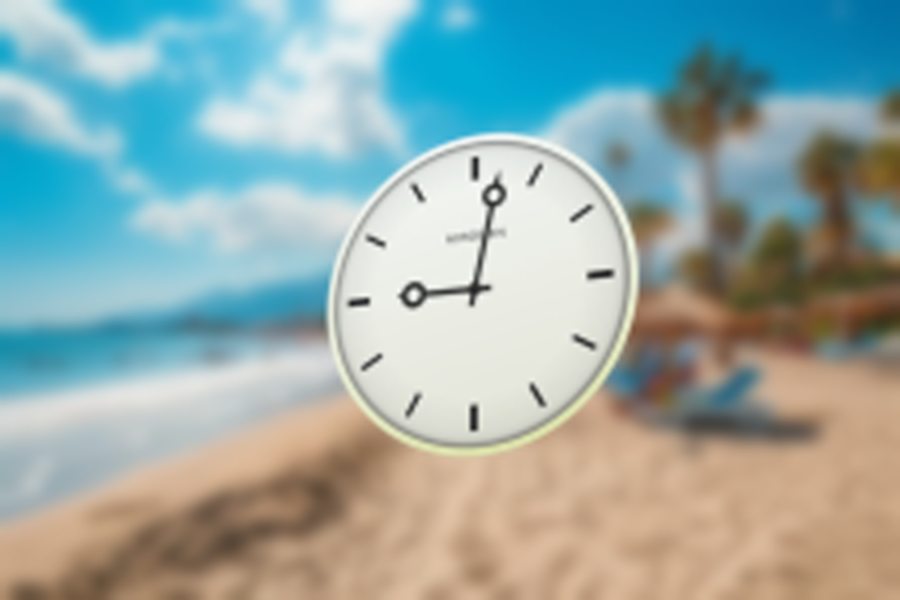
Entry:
9:02
